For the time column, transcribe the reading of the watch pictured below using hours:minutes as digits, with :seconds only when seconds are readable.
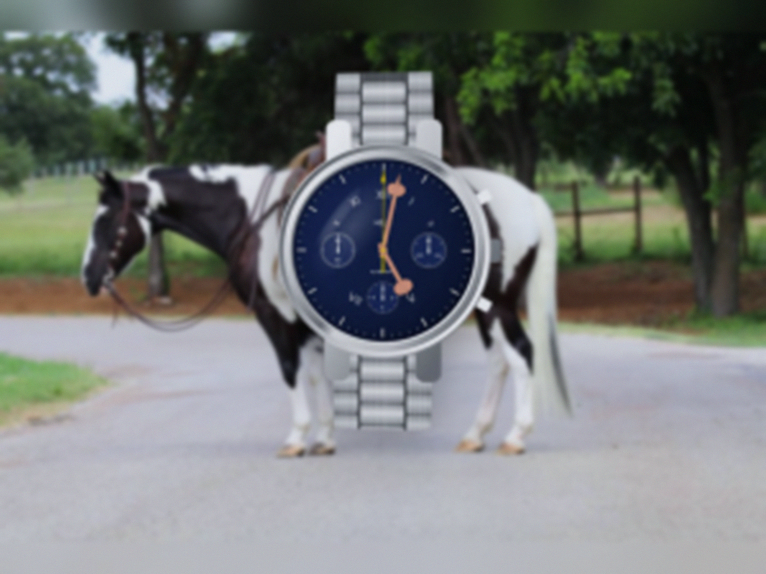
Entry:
5:02
